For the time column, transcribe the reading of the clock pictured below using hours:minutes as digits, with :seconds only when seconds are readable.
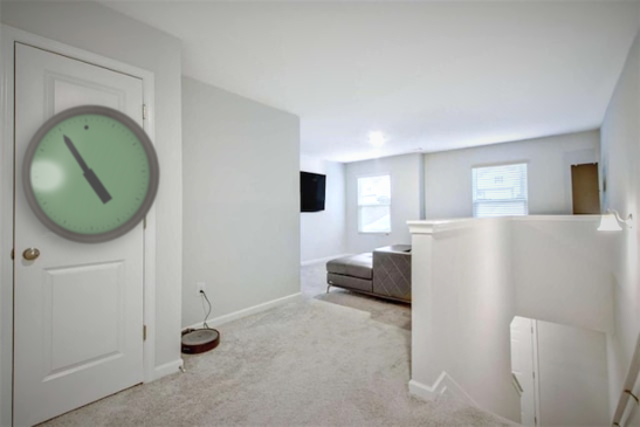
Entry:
4:55
